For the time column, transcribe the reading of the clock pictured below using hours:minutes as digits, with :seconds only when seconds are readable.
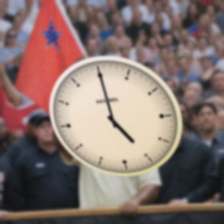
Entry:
5:00
